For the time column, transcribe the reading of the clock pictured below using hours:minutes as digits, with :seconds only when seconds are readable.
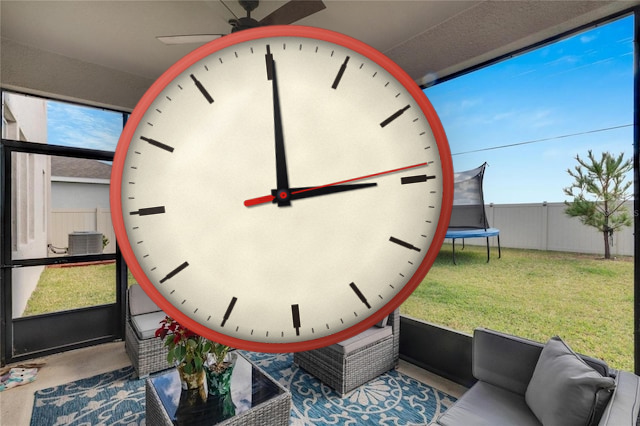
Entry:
3:00:14
